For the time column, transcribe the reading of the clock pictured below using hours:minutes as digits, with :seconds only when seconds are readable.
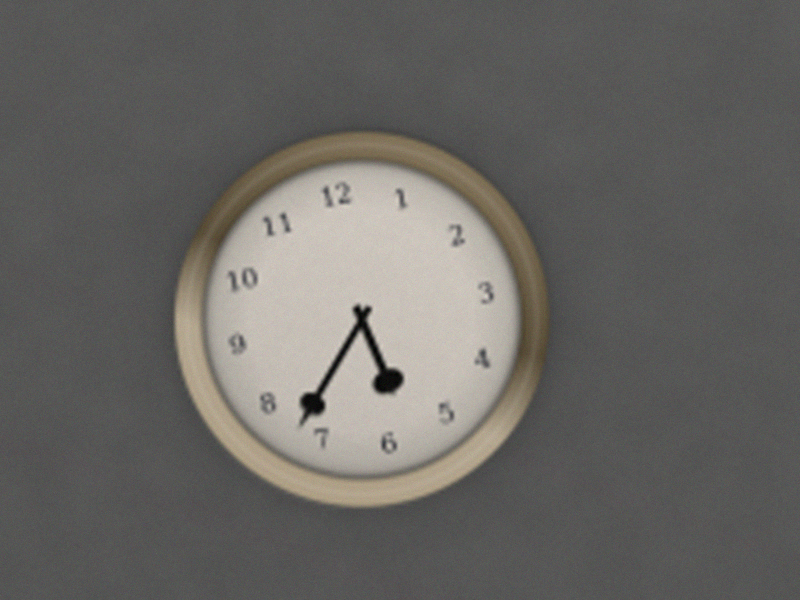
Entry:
5:37
